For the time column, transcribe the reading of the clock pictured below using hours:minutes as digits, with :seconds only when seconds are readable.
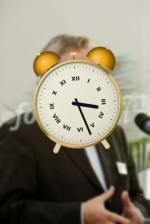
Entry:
3:27
